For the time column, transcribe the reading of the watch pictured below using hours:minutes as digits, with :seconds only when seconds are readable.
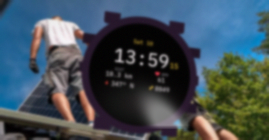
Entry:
13:59
